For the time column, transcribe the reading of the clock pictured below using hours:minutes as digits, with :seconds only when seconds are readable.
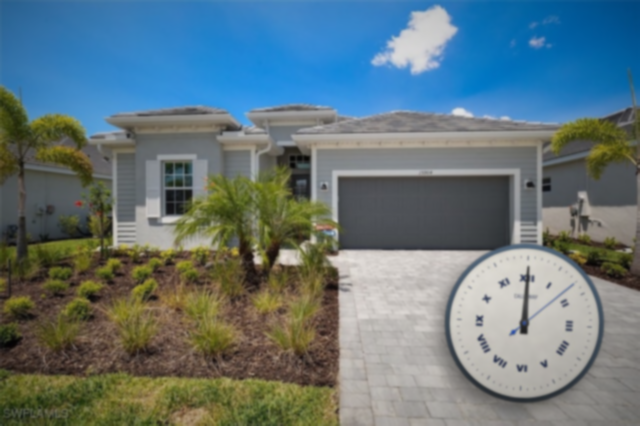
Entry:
12:00:08
